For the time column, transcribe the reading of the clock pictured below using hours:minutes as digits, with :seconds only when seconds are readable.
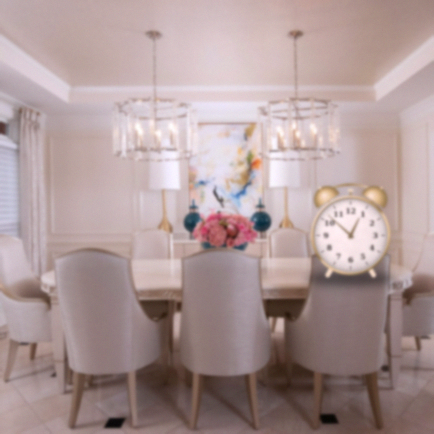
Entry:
12:52
